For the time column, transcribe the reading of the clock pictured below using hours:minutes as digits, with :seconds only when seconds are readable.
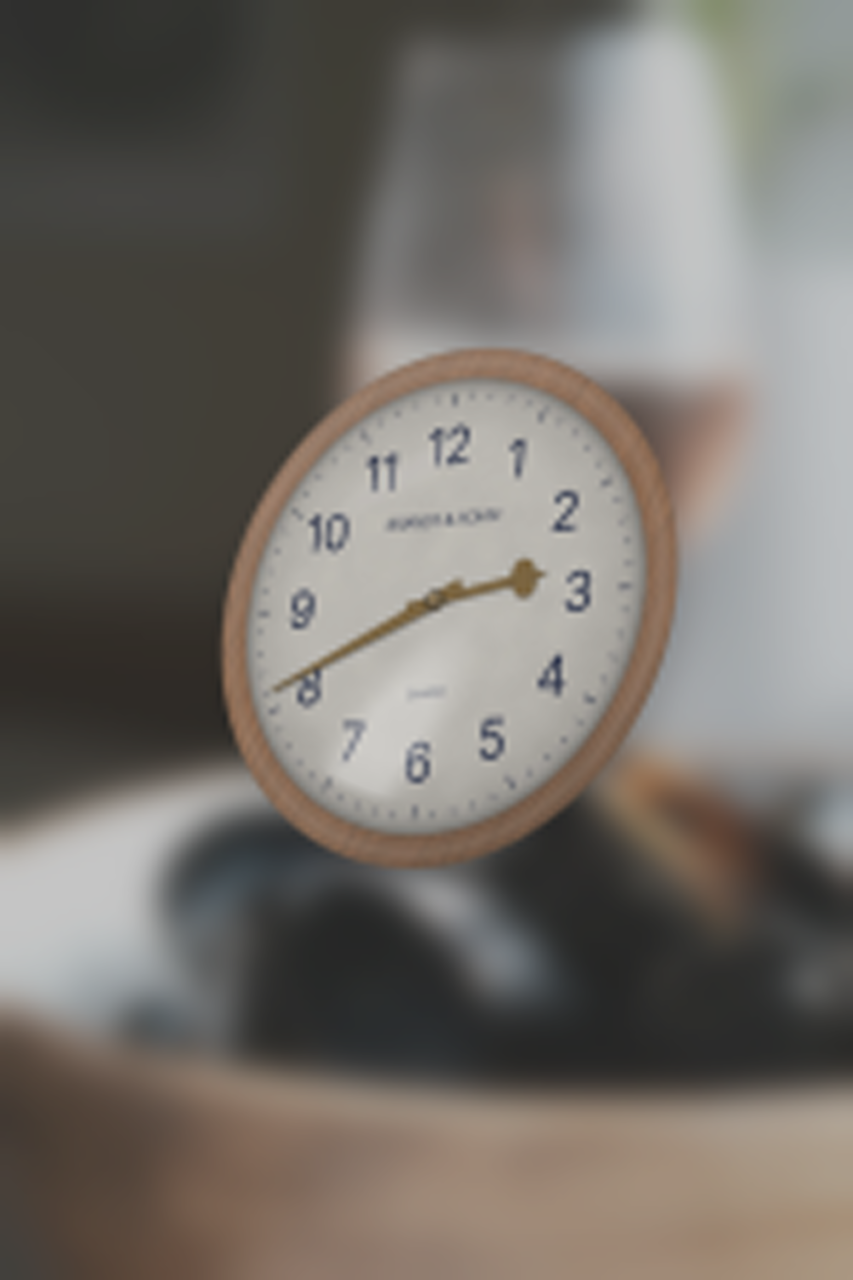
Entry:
2:41
